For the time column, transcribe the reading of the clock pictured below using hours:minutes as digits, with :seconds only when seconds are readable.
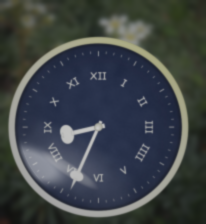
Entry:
8:34
